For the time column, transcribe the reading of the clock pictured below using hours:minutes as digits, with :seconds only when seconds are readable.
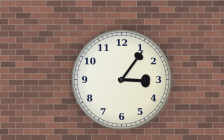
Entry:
3:06
